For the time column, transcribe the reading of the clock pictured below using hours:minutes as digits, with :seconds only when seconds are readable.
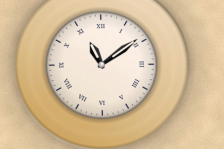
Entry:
11:09
